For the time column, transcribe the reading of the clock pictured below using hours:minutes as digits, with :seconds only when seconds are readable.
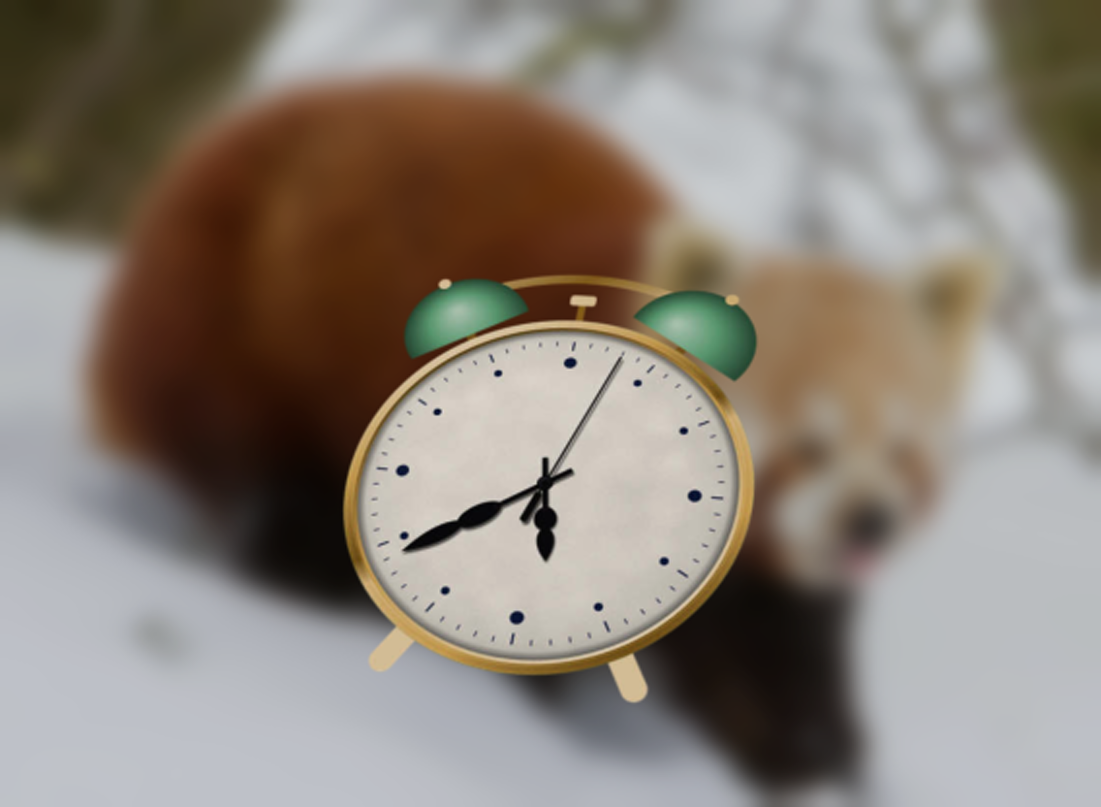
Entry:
5:39:03
